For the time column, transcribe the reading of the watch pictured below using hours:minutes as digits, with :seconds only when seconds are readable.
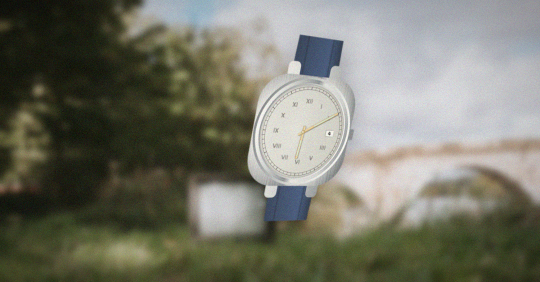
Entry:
6:10
